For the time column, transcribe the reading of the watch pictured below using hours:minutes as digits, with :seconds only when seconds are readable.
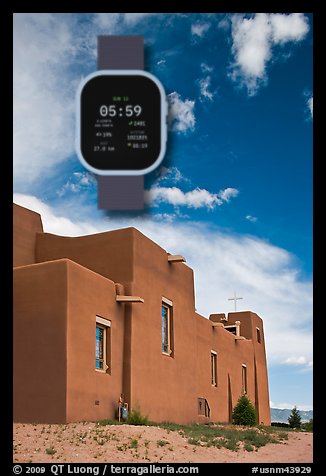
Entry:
5:59
